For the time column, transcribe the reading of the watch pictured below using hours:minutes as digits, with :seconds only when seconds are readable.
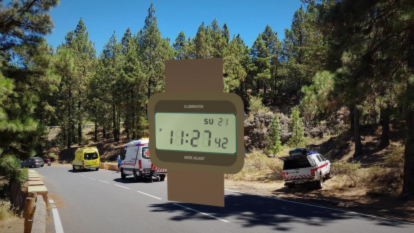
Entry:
11:27:42
